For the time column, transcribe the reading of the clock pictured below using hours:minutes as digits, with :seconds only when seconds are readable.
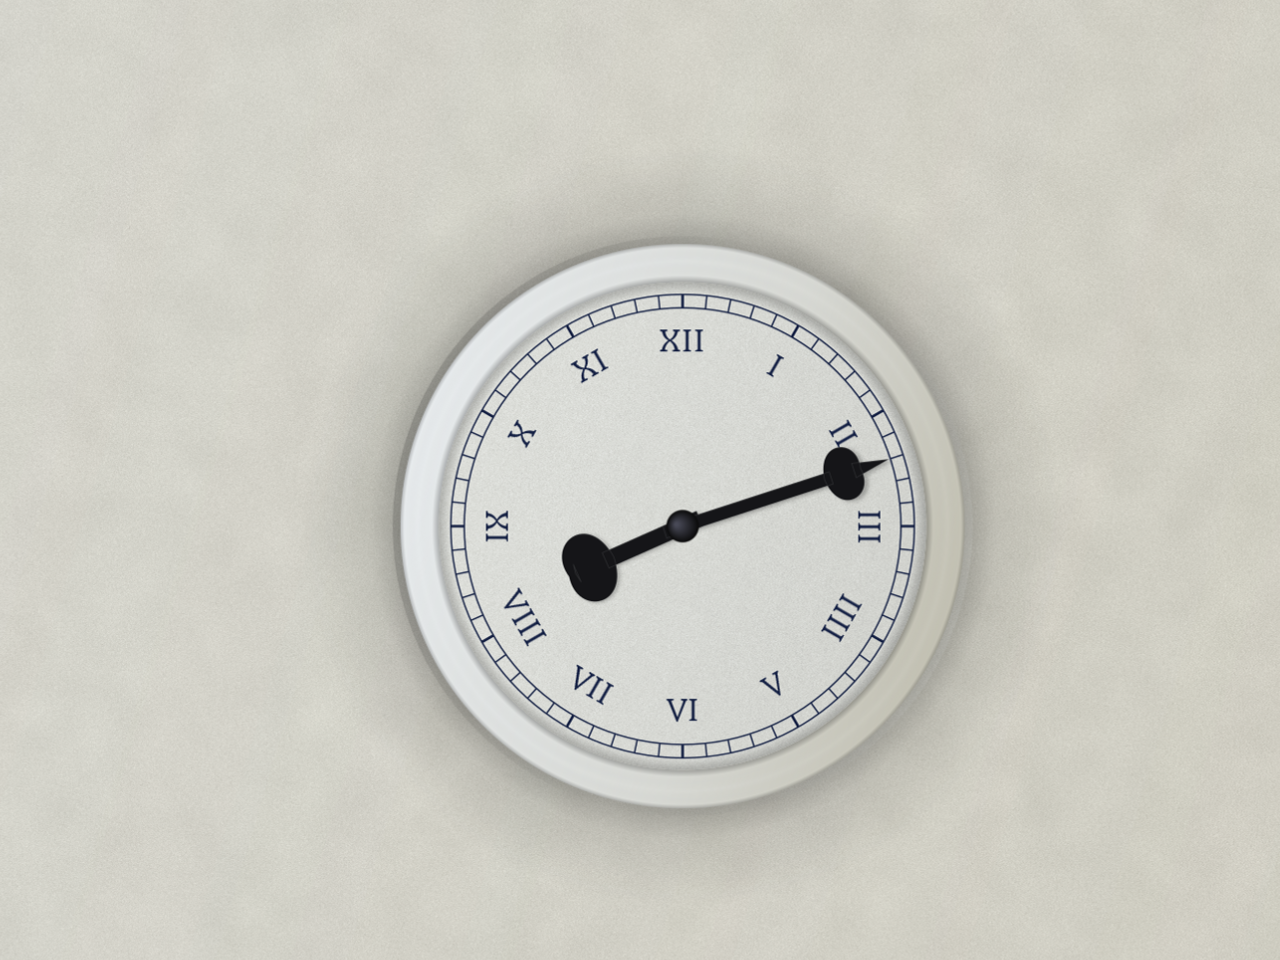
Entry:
8:12
